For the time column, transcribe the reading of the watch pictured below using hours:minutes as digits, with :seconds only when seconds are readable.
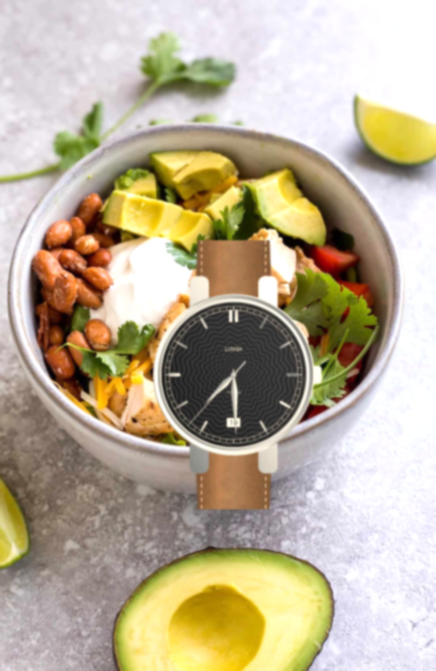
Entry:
7:29:37
